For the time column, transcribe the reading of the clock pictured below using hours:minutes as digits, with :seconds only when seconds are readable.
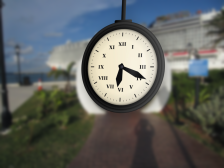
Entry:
6:19
